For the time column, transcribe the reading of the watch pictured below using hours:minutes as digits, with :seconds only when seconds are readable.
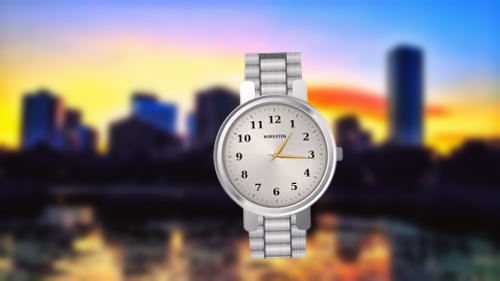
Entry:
1:16
